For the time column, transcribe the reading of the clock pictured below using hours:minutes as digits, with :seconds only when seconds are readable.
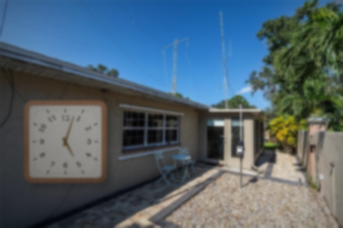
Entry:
5:03
